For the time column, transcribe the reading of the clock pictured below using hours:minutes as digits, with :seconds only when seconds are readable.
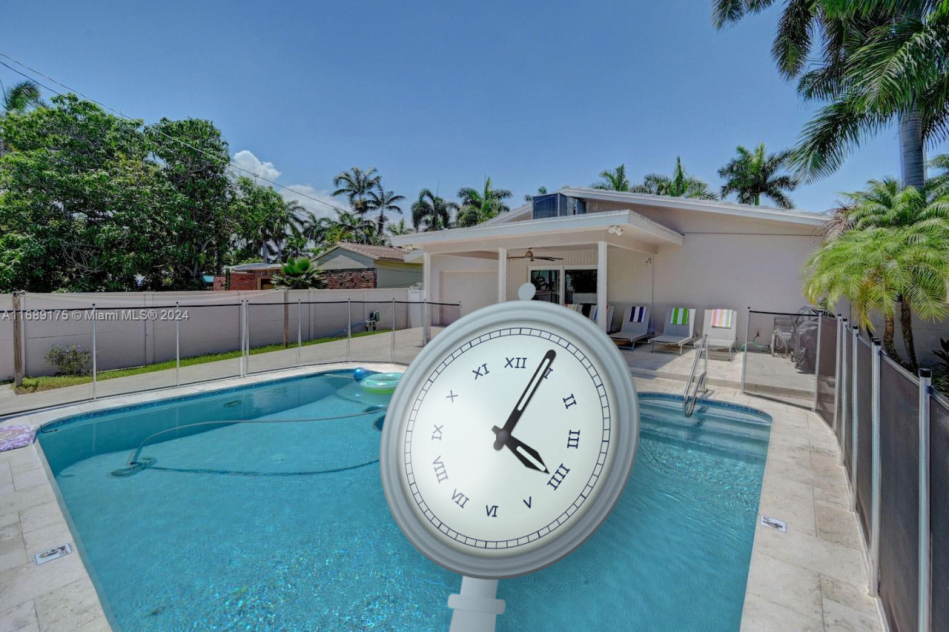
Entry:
4:04
